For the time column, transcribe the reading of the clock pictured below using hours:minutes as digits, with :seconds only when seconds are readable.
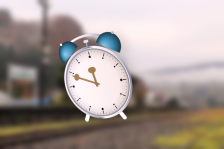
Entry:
11:49
